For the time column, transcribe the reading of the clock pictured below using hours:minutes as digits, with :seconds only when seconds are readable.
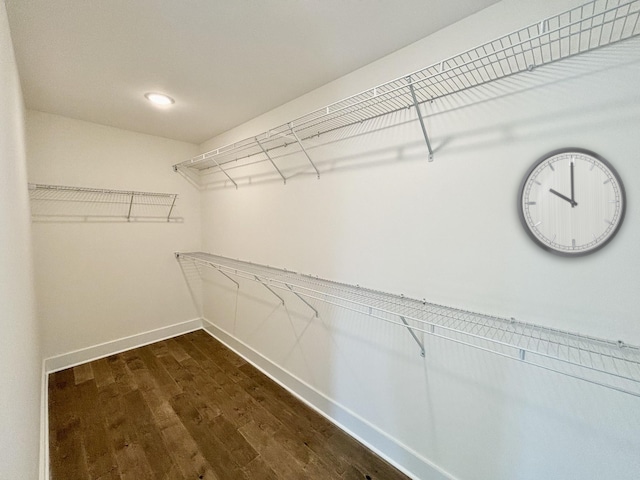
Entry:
10:00
